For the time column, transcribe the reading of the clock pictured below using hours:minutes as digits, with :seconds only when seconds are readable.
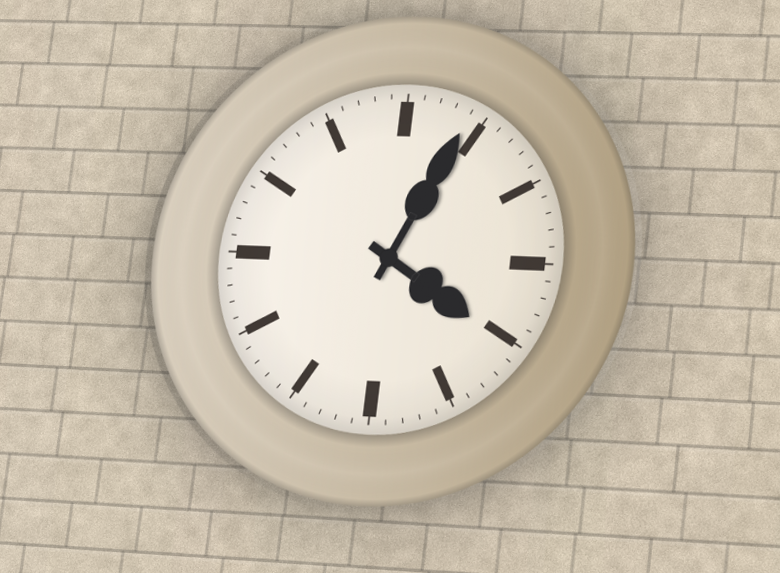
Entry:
4:04
